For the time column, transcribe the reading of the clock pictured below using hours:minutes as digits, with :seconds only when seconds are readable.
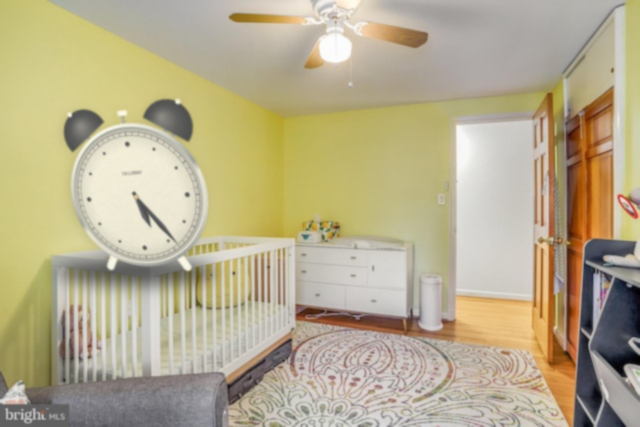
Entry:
5:24
